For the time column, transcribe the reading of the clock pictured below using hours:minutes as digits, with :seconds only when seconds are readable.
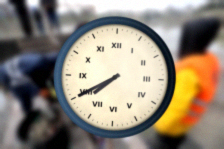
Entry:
7:40
